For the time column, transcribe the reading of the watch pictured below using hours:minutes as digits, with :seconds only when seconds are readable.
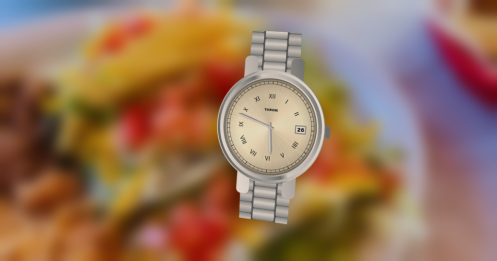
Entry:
5:48
